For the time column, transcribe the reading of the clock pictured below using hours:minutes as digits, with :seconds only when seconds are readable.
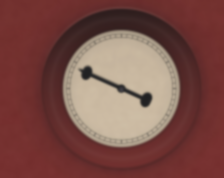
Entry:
3:49
